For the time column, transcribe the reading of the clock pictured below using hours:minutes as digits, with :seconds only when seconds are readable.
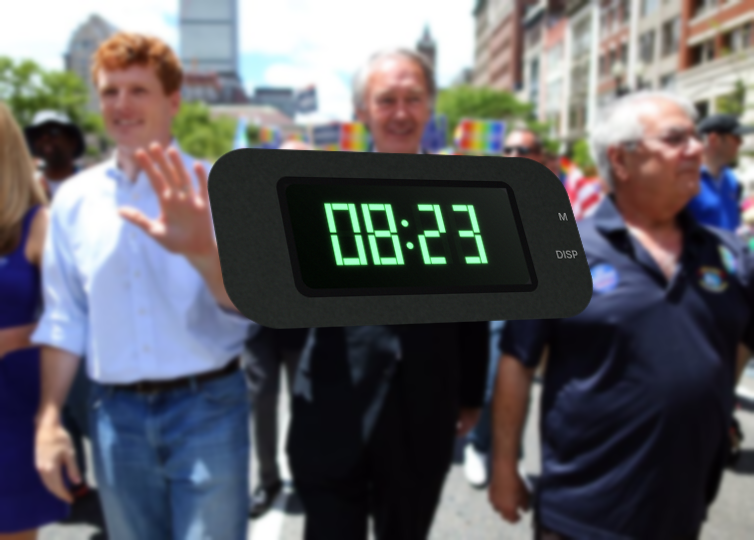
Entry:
8:23
